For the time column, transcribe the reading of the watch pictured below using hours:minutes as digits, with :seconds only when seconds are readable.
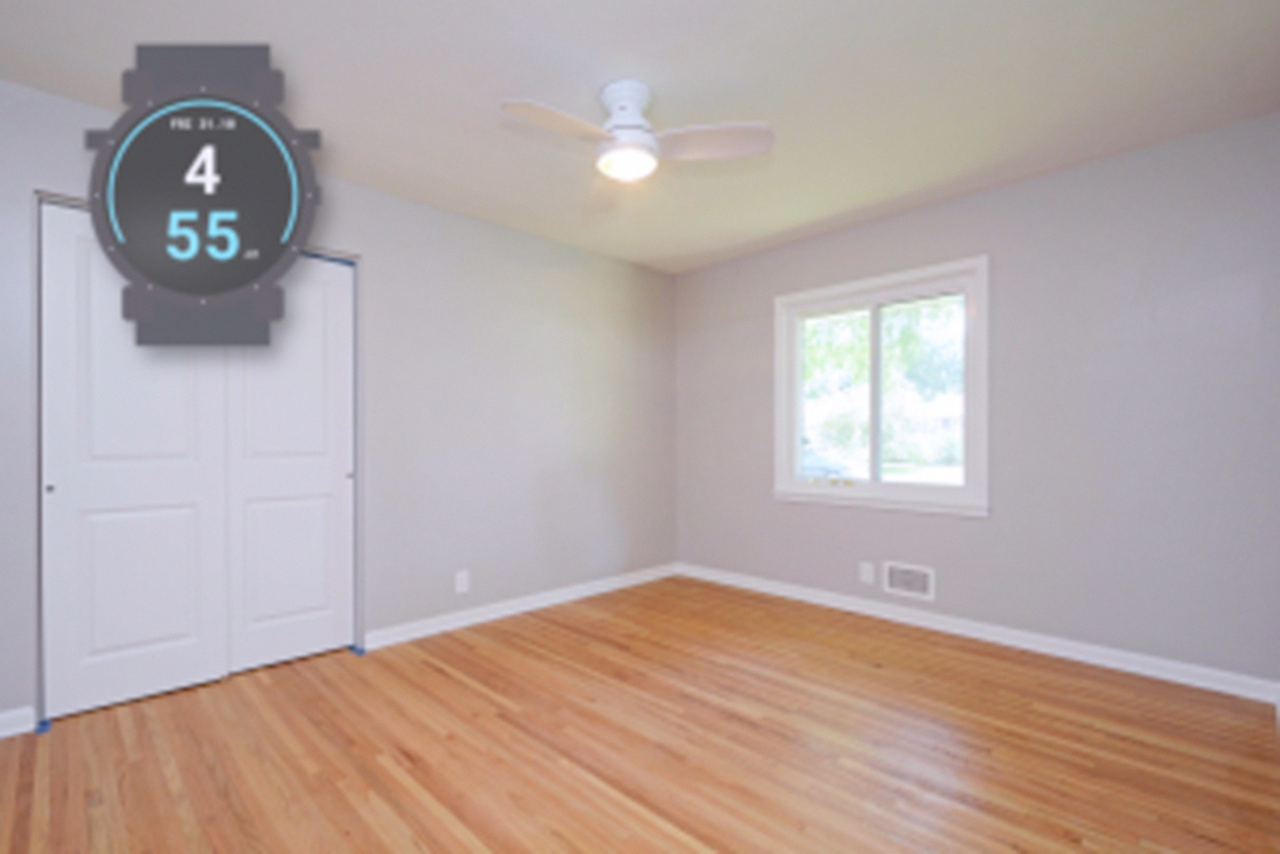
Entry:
4:55
